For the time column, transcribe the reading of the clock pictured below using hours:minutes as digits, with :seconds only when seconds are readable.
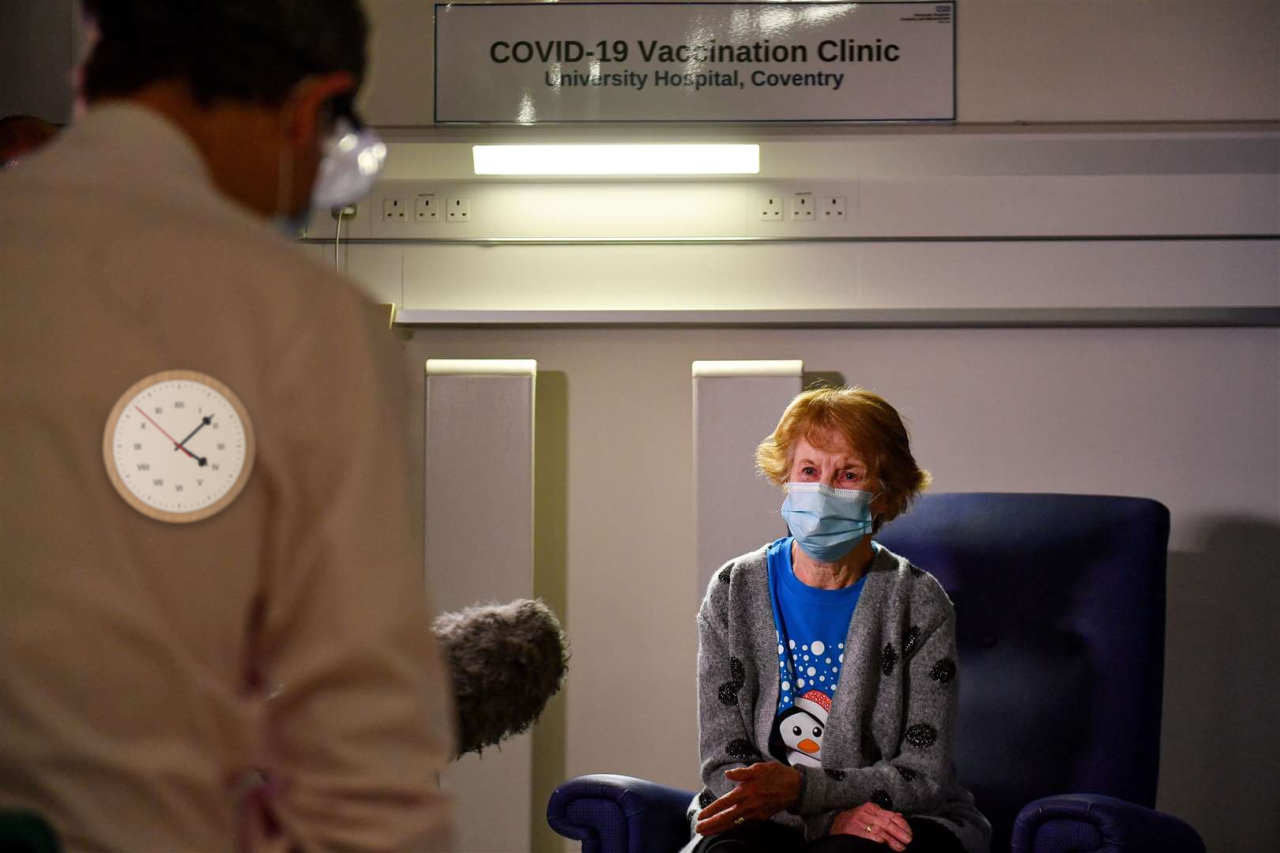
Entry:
4:07:52
